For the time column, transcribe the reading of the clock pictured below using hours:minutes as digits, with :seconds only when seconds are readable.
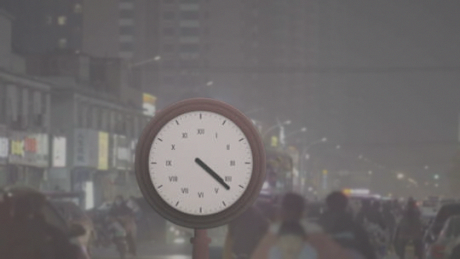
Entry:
4:22
